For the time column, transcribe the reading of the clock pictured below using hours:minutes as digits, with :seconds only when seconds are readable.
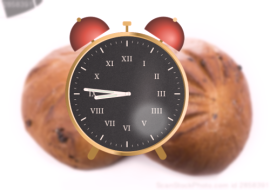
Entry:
8:46
